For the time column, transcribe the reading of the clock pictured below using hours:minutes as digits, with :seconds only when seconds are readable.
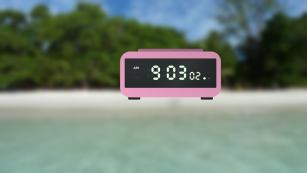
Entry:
9:03:02
